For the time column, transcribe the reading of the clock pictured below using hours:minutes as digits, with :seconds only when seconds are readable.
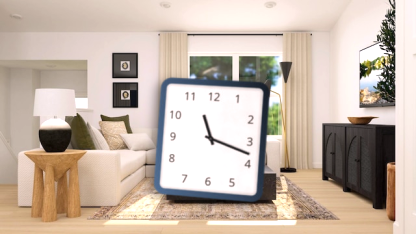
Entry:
11:18
